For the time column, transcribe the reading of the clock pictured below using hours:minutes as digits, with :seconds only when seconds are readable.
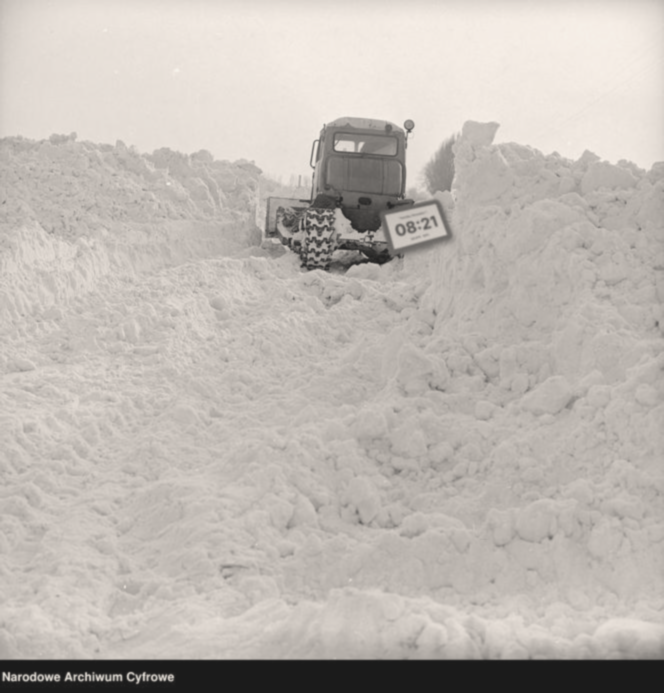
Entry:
8:21
